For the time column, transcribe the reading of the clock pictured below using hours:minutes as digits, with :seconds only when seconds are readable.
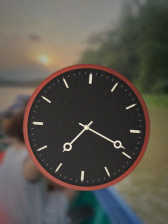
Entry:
7:19
